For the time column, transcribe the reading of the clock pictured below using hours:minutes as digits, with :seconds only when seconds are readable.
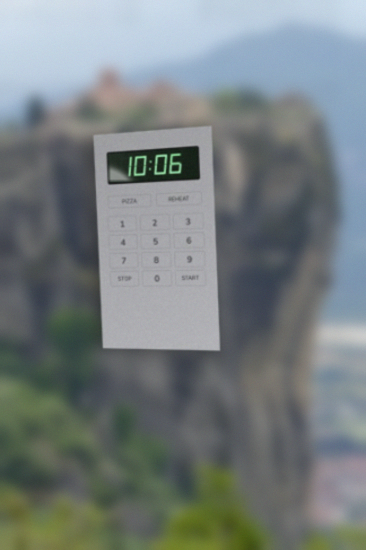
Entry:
10:06
